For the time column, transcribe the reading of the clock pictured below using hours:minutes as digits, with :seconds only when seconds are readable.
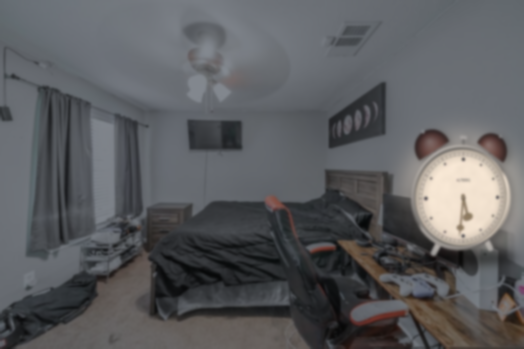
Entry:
5:31
